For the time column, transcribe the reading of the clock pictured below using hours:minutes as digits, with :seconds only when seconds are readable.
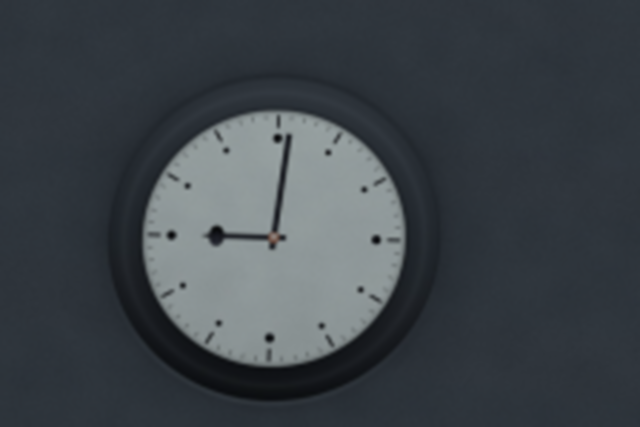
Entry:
9:01
